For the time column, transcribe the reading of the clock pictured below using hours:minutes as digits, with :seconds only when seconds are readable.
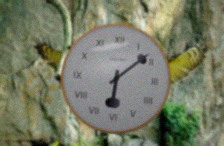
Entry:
6:08
